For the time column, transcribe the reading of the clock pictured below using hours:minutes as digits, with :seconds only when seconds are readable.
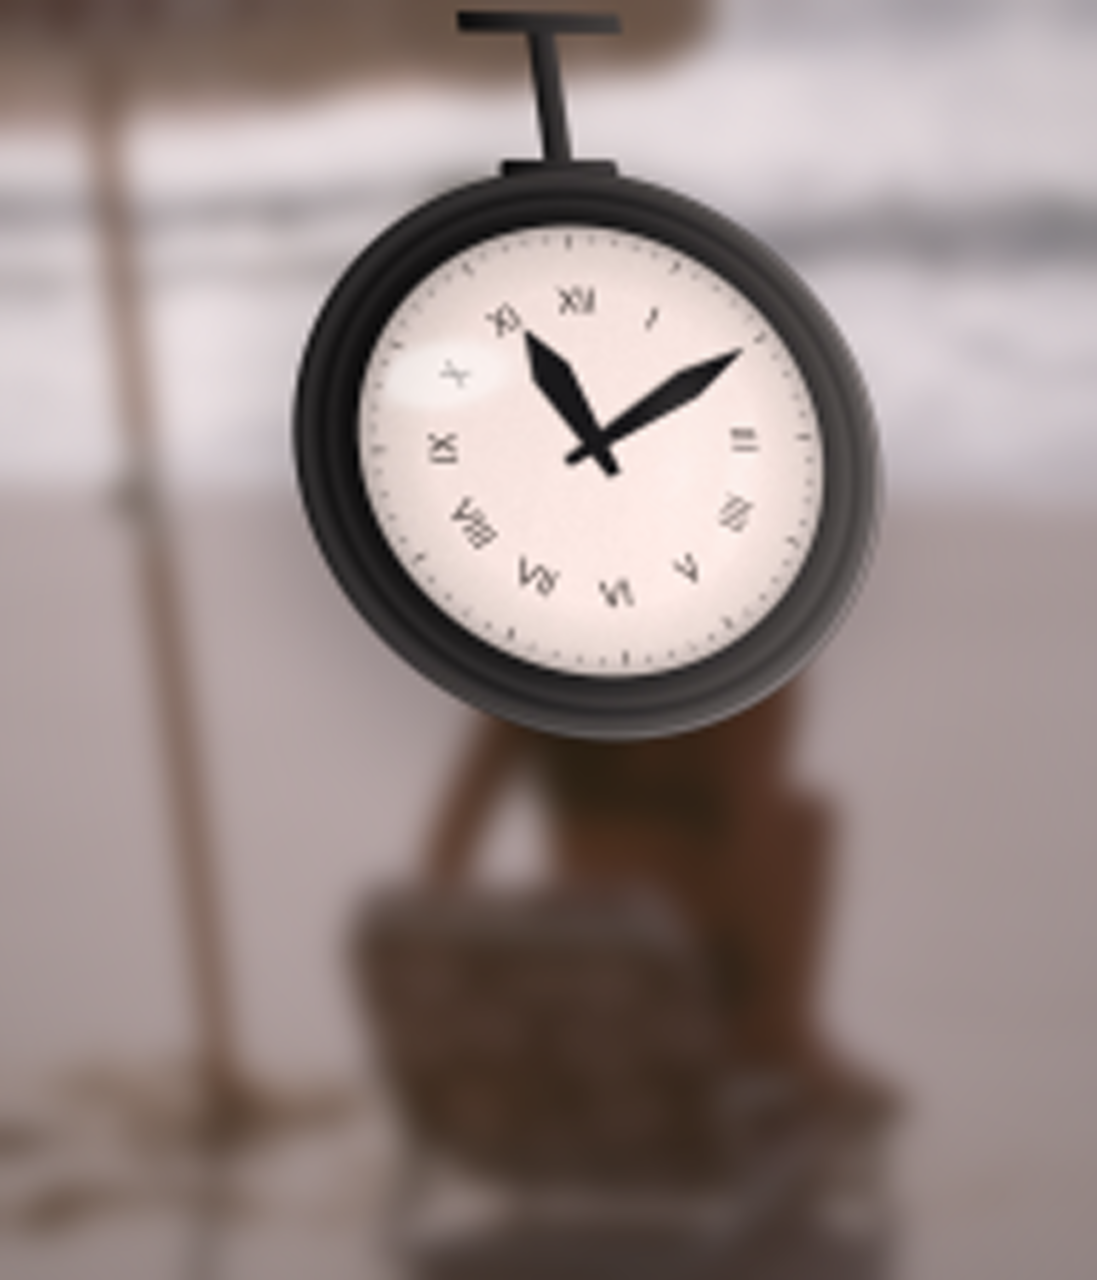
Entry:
11:10
